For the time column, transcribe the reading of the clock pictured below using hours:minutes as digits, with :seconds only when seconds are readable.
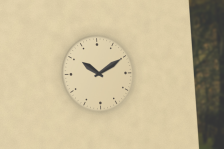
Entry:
10:10
